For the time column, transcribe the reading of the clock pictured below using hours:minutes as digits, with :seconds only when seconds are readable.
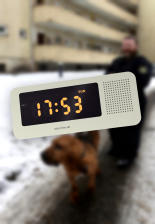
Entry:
17:53
